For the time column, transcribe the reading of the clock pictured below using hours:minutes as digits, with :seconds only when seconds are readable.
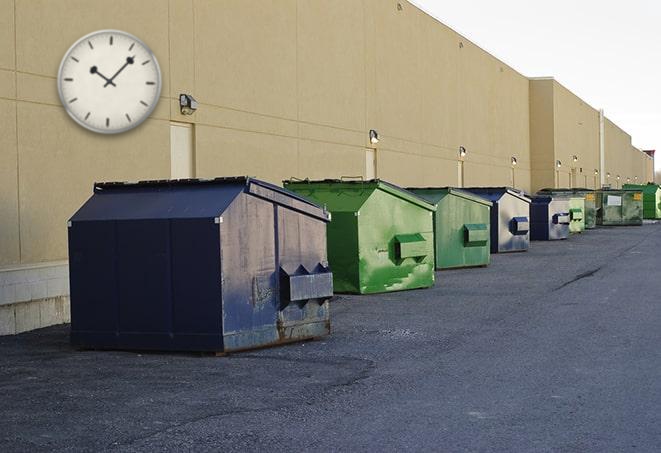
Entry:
10:07
